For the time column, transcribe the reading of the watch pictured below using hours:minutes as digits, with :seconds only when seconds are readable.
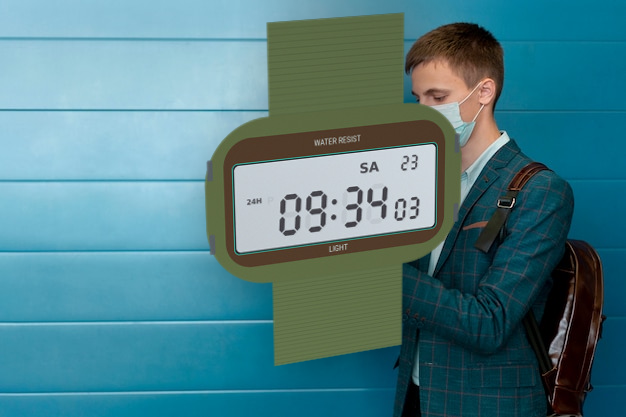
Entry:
9:34:03
